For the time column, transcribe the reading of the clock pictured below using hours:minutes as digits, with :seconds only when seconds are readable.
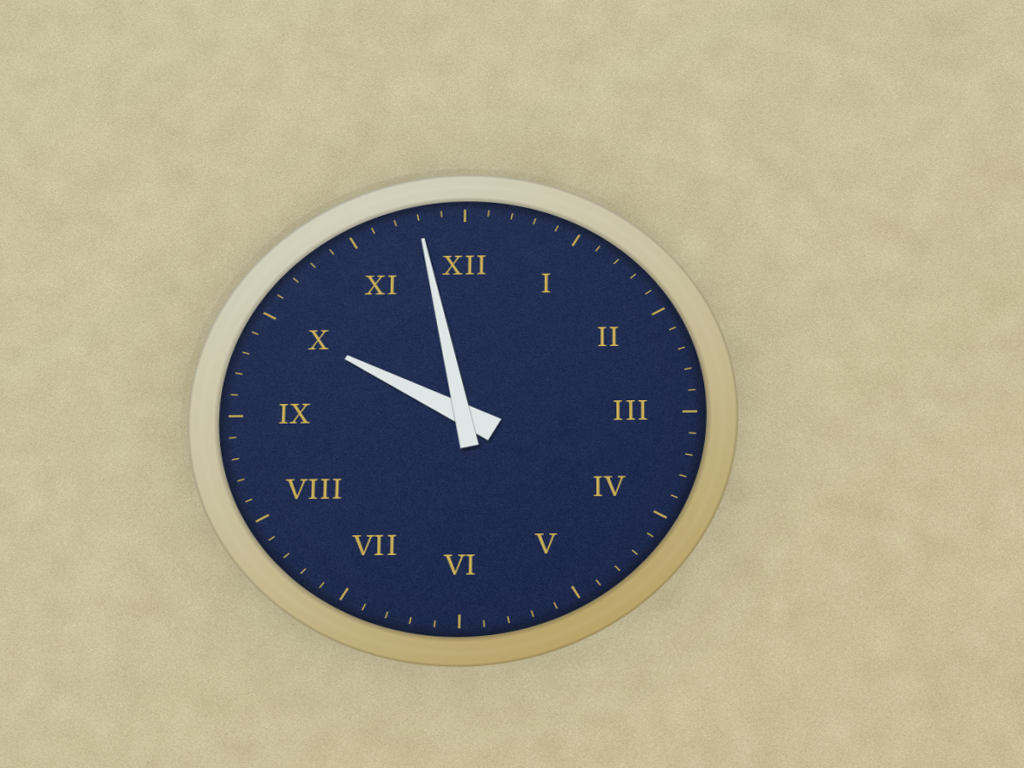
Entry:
9:58
